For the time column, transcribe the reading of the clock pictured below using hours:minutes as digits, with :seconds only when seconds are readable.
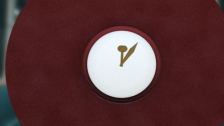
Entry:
12:06
